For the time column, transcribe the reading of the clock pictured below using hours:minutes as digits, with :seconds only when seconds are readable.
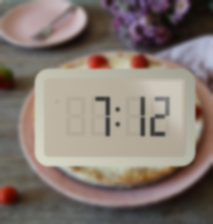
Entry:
7:12
